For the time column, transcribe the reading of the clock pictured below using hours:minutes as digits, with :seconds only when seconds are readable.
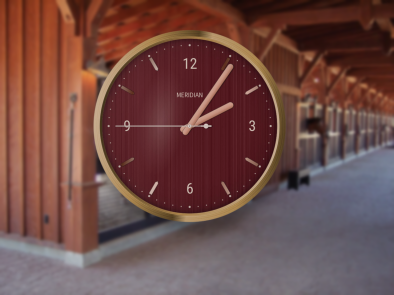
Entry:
2:05:45
